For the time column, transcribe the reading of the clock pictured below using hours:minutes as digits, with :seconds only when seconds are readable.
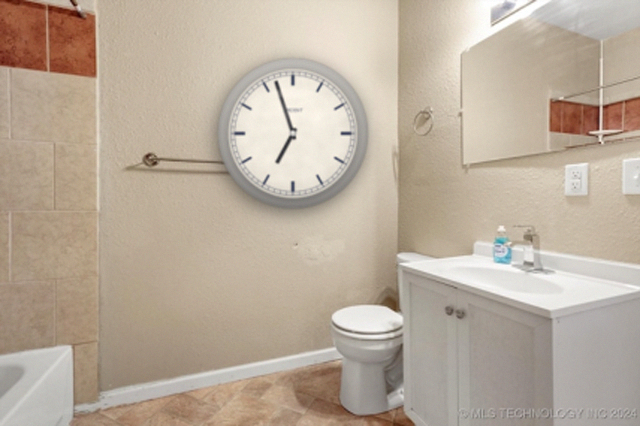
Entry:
6:57
